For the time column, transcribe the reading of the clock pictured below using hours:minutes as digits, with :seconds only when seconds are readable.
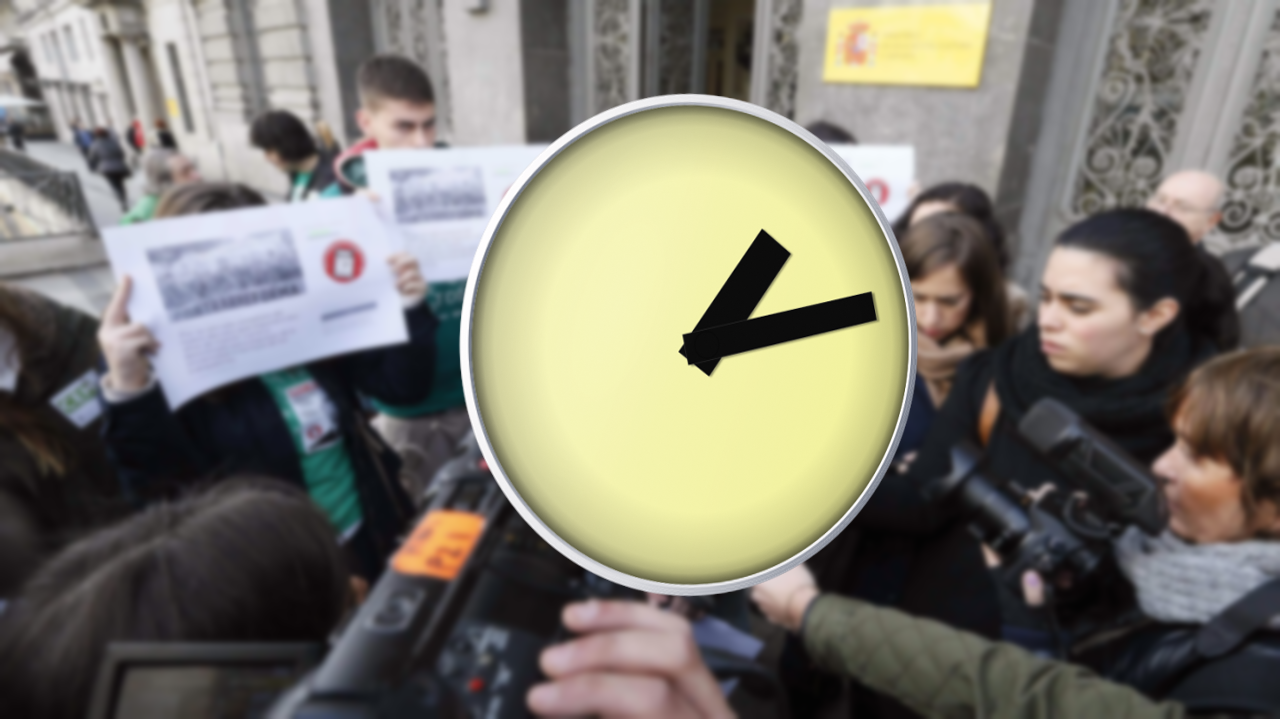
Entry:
1:13
